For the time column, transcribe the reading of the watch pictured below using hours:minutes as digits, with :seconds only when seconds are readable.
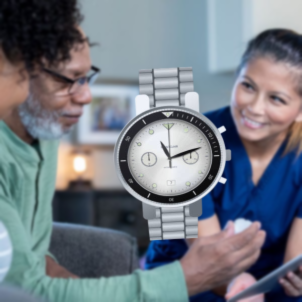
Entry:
11:12
